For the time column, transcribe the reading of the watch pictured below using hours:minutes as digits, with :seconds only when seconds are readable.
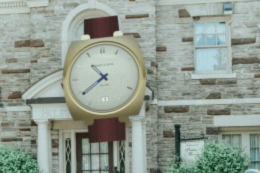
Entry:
10:39
